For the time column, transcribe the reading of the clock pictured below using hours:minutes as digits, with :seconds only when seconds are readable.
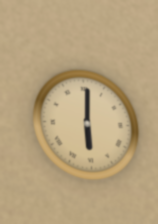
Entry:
6:01
